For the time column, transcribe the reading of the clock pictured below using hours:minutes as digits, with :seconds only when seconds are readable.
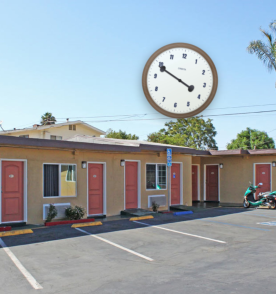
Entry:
3:49
